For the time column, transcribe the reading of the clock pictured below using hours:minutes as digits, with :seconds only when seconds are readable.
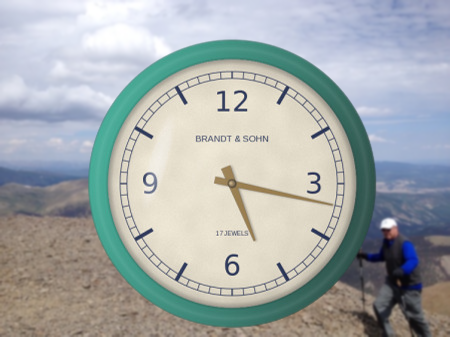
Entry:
5:17
